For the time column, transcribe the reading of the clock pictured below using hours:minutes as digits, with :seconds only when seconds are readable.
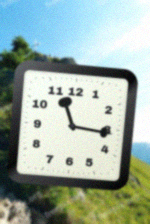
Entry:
11:16
